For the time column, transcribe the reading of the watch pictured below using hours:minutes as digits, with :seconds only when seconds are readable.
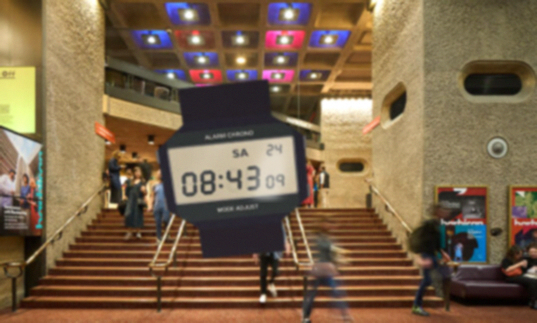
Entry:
8:43:09
